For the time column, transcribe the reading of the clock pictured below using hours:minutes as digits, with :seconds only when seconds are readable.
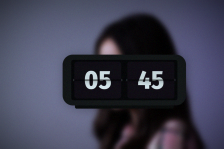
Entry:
5:45
